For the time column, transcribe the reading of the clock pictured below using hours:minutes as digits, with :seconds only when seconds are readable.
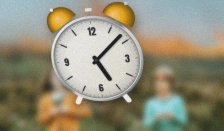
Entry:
5:08
